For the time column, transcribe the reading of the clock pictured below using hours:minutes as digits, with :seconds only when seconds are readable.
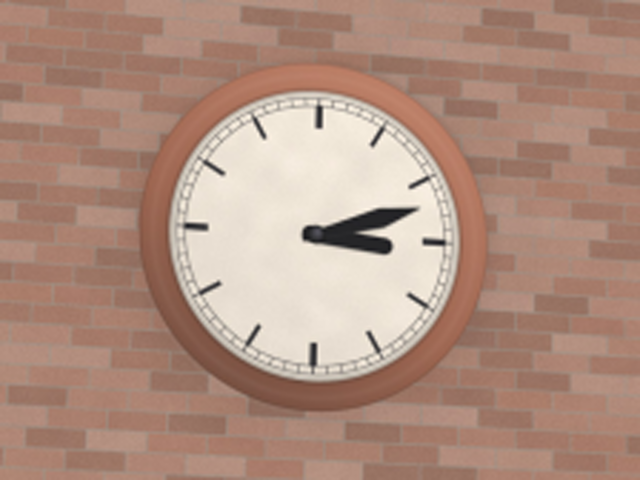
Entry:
3:12
